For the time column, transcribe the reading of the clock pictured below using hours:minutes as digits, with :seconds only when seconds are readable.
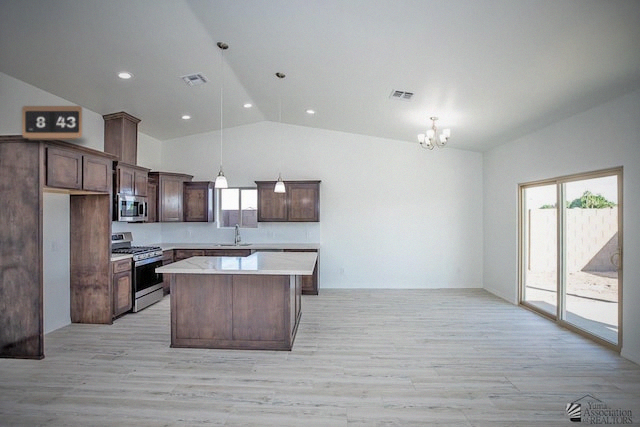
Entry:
8:43
